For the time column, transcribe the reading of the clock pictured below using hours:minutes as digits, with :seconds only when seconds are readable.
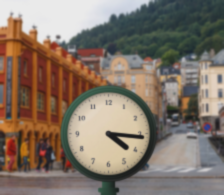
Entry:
4:16
